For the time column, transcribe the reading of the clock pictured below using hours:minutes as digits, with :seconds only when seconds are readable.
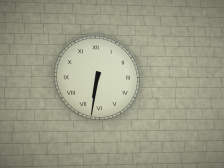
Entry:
6:32
